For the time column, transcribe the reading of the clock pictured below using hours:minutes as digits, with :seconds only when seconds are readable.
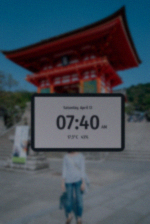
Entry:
7:40
